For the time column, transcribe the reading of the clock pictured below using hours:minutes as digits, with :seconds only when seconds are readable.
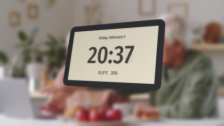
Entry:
20:37
